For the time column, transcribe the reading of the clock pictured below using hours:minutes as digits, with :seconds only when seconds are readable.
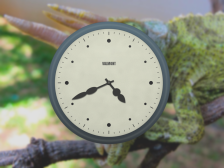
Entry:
4:41
